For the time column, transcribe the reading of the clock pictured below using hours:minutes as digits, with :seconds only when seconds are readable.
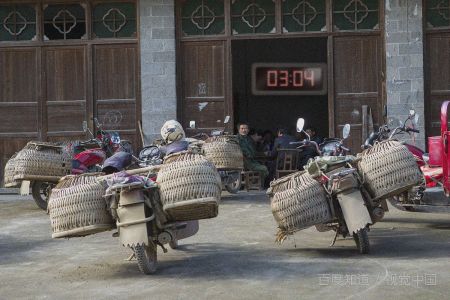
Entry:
3:04
